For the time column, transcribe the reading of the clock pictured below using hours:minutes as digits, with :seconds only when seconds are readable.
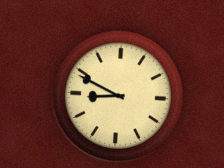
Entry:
8:49
